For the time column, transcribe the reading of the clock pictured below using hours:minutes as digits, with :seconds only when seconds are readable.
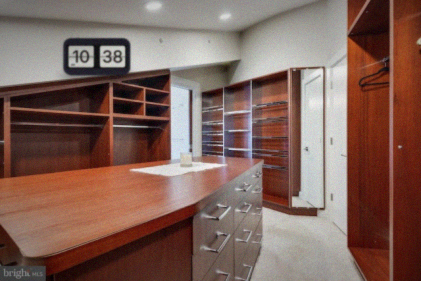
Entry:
10:38
